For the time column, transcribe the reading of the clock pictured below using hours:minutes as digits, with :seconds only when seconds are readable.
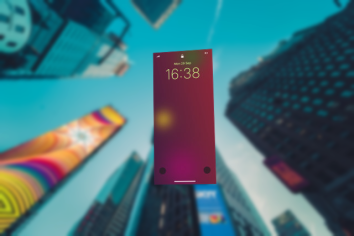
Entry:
16:38
